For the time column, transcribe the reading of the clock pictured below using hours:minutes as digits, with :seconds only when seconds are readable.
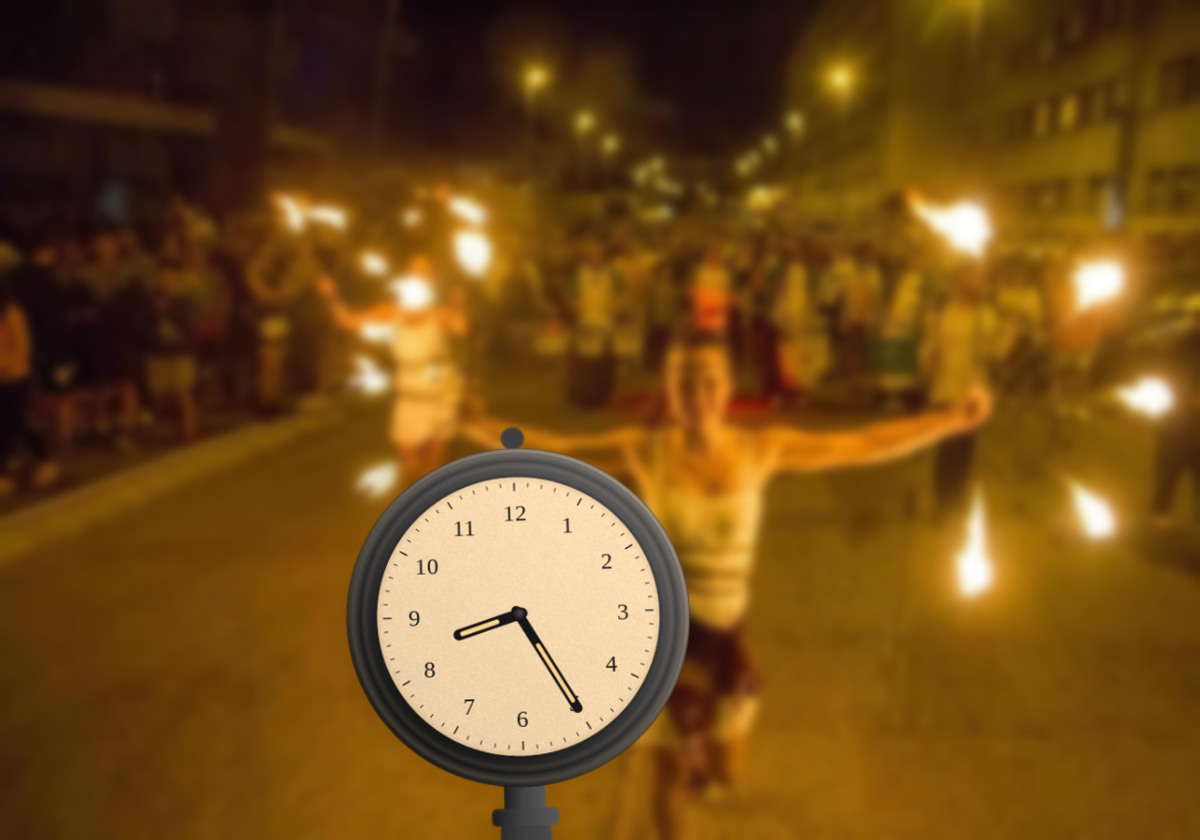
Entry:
8:25
